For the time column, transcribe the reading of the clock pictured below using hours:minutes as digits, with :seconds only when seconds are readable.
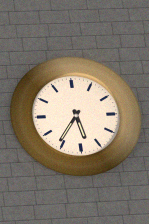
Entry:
5:36
